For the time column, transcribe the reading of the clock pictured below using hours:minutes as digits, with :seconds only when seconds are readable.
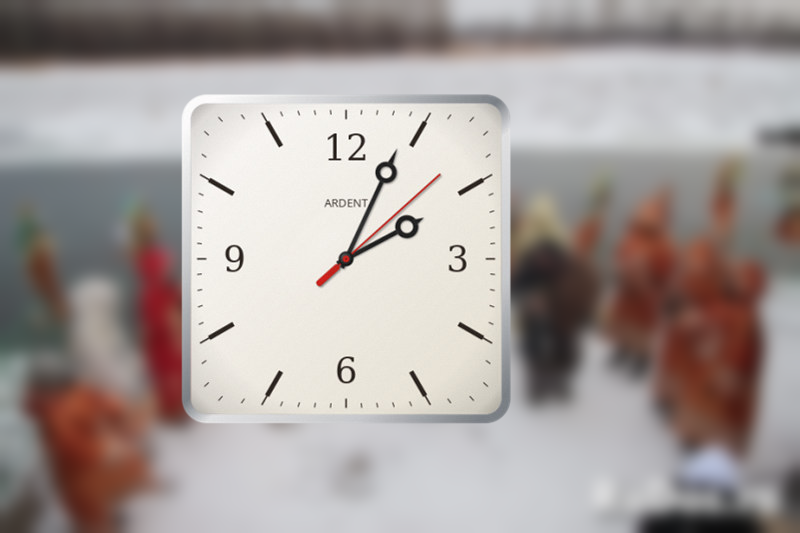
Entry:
2:04:08
